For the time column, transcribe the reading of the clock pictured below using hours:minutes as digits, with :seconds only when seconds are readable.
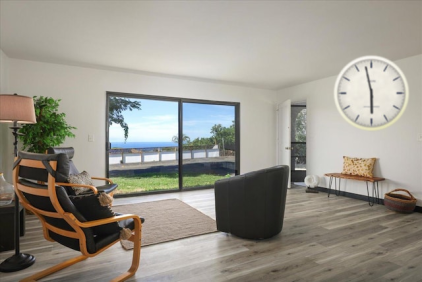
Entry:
5:58
